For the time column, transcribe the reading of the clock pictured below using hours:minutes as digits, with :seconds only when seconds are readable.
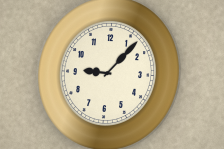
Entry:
9:07
